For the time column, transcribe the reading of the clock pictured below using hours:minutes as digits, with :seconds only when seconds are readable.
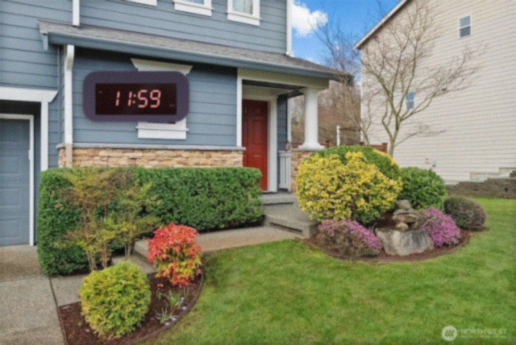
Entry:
11:59
